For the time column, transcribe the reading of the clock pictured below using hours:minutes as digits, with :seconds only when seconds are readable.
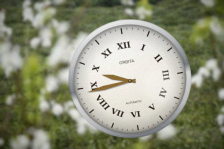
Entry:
9:44
